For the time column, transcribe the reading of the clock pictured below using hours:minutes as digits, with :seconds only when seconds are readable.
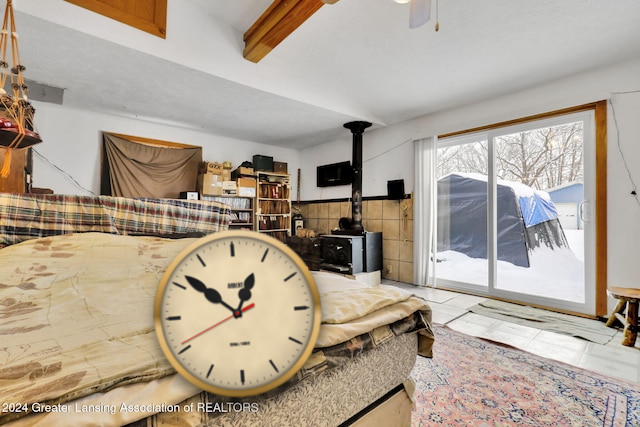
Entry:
12:51:41
